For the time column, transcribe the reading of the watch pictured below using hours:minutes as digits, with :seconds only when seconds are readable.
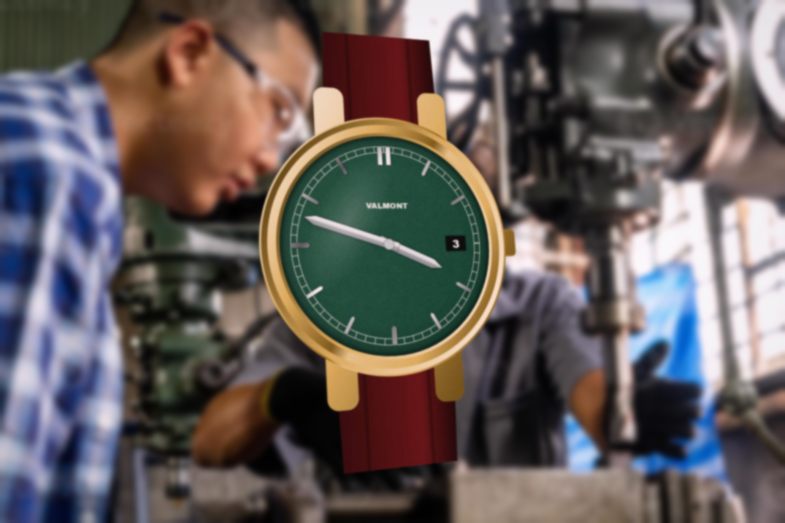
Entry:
3:48
